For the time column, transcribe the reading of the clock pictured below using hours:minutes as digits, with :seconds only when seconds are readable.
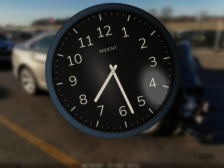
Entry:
7:28
